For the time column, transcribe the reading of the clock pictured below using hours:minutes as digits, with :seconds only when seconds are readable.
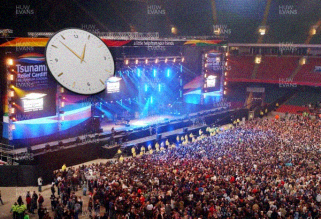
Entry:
12:53
